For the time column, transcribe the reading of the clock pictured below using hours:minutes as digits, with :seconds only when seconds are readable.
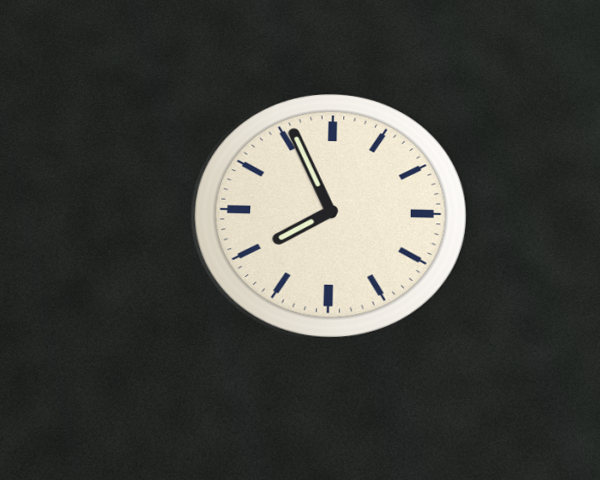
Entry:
7:56
